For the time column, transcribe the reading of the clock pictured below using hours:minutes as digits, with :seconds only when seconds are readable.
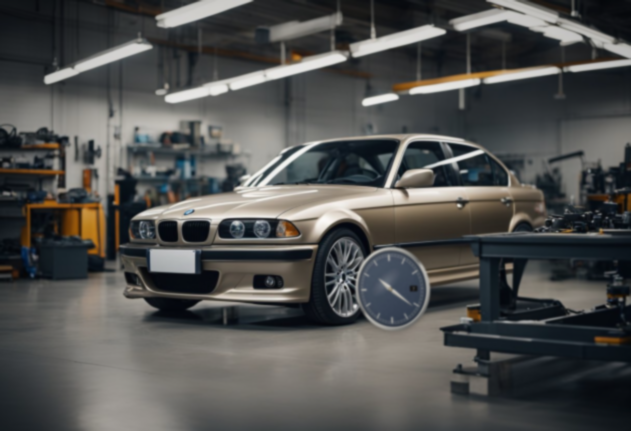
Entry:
10:21
